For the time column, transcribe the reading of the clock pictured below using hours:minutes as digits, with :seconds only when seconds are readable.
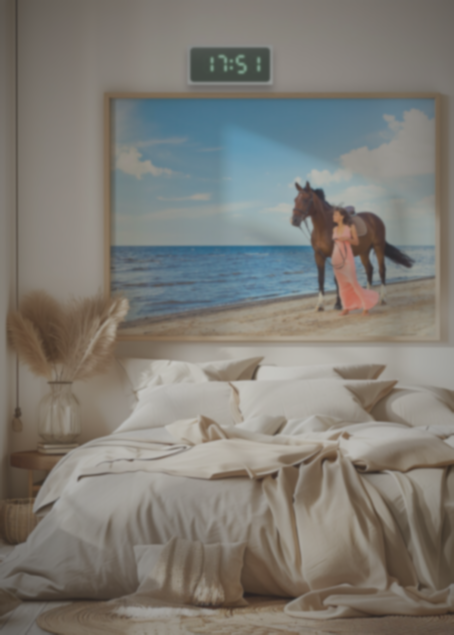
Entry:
17:51
